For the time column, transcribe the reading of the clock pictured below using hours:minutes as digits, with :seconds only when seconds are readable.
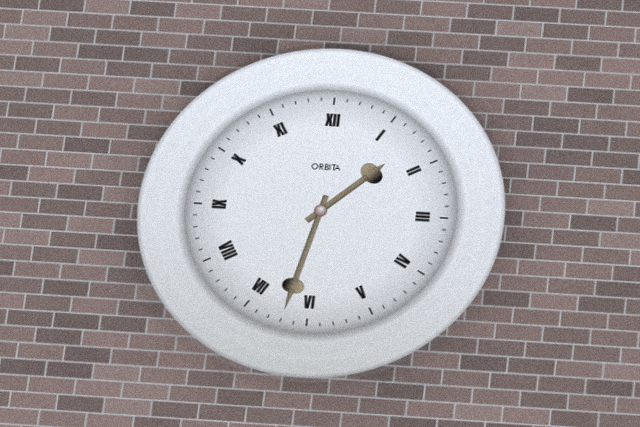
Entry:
1:32
